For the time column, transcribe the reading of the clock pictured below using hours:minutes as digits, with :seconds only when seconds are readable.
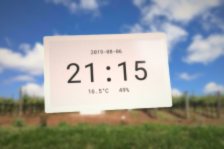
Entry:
21:15
